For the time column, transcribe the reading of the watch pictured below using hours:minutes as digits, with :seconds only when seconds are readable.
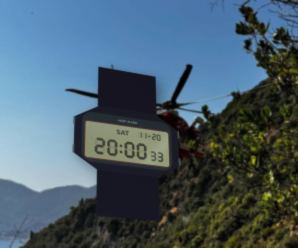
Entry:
20:00:33
